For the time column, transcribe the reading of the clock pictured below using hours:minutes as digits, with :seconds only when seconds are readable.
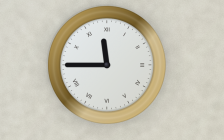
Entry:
11:45
